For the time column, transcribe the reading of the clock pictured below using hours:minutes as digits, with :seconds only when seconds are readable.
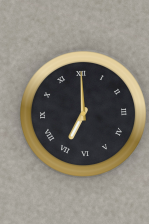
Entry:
7:00
